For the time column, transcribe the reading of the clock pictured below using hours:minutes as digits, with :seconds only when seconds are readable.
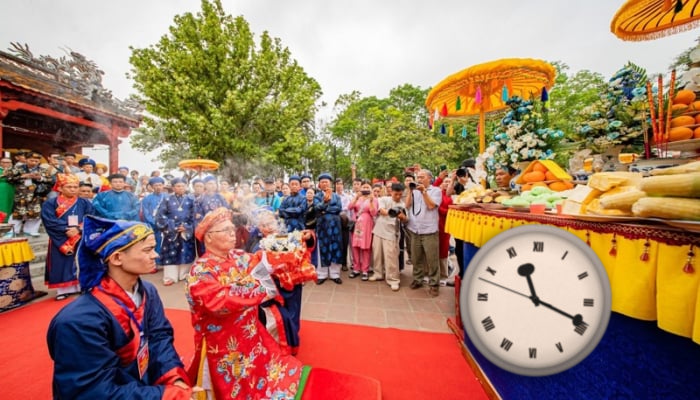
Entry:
11:18:48
